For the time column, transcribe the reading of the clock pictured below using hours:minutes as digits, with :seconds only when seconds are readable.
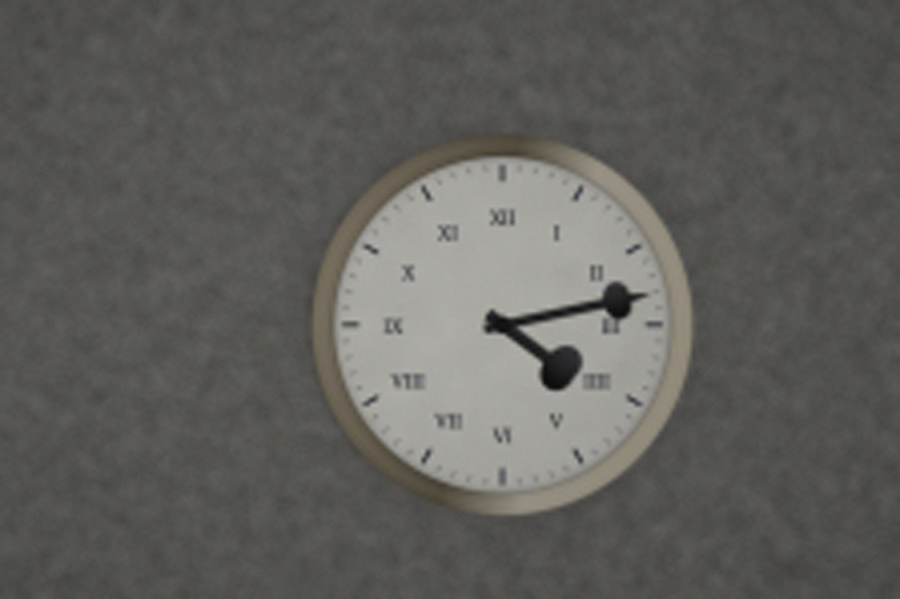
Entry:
4:13
